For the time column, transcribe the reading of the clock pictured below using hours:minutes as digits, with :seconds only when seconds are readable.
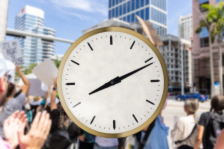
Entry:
8:11
